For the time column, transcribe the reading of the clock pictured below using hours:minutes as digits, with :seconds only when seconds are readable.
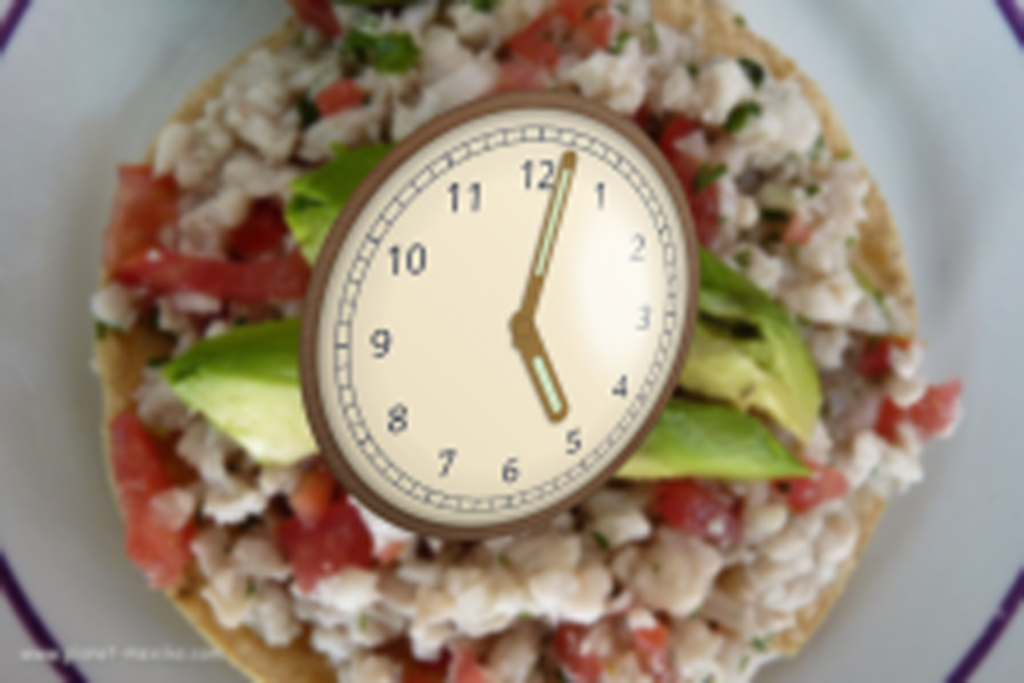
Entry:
5:02
